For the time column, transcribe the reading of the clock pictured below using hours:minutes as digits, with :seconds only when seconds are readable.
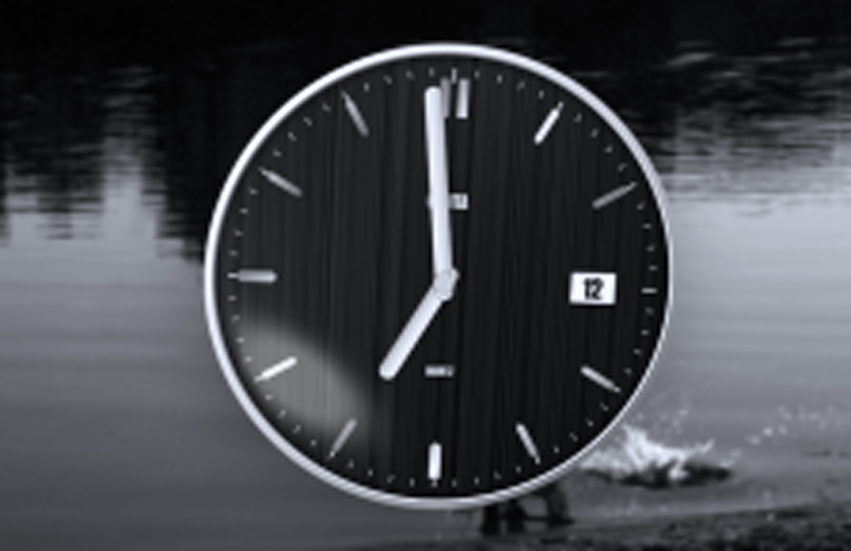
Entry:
6:59
